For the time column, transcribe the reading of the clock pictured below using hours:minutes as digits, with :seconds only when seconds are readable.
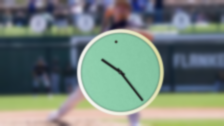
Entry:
10:25
